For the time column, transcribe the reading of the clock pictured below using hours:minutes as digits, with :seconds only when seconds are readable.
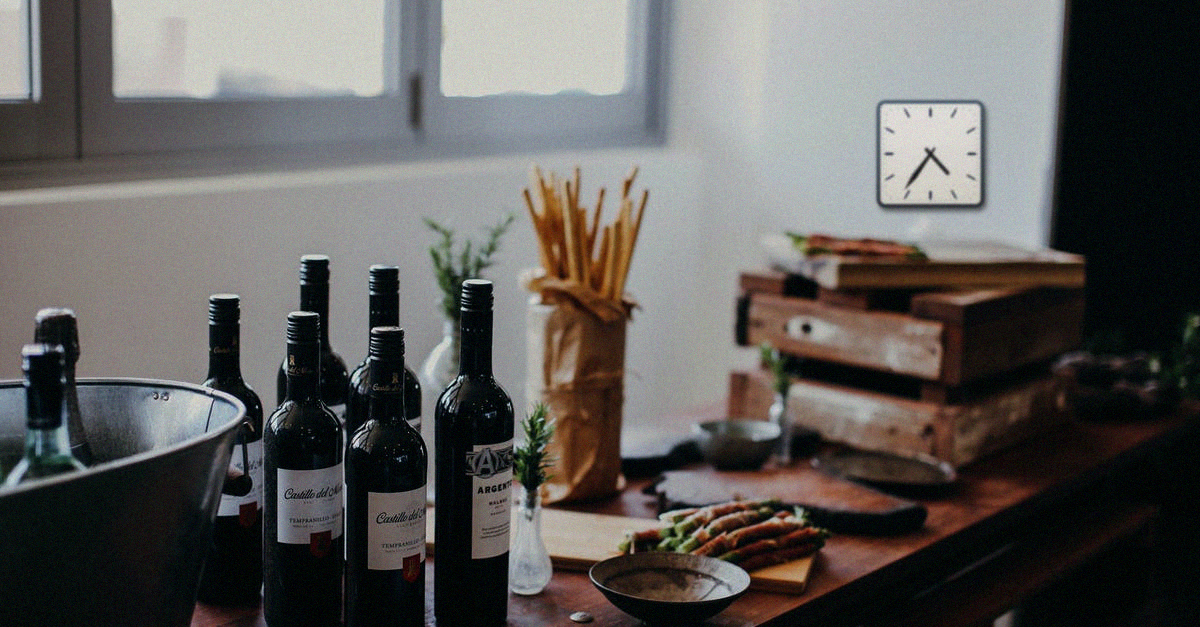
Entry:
4:36
